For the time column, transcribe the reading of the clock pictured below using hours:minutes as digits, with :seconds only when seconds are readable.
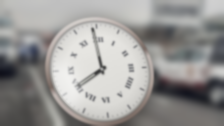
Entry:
7:59
